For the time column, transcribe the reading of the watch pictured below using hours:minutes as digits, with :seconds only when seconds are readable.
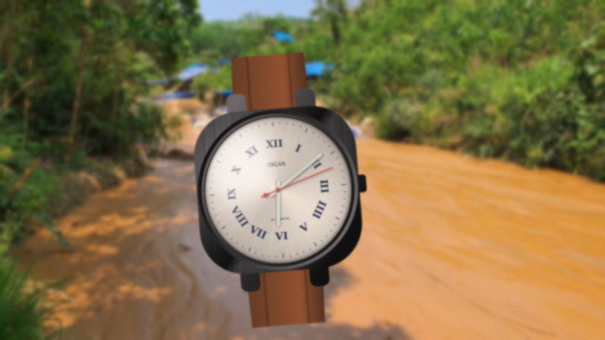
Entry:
6:09:12
